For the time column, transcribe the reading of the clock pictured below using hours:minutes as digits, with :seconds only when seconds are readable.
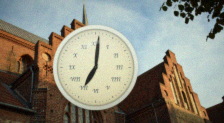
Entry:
7:01
